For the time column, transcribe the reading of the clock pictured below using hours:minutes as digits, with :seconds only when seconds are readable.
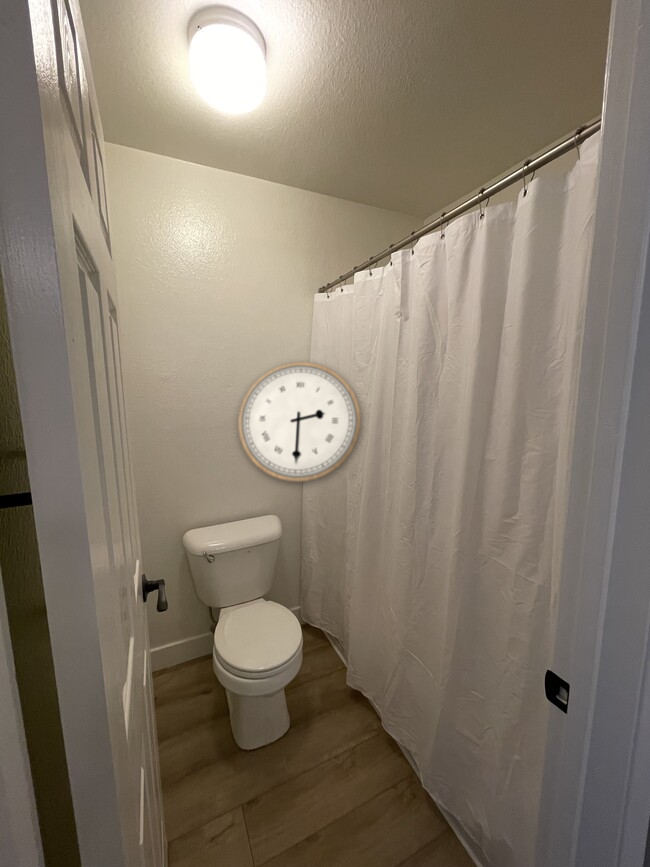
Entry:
2:30
